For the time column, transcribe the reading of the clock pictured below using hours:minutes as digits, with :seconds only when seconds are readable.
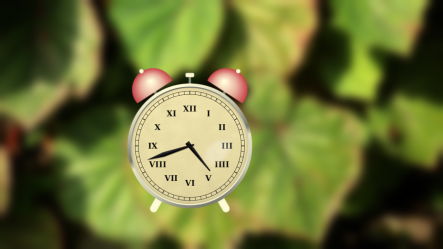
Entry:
4:42
